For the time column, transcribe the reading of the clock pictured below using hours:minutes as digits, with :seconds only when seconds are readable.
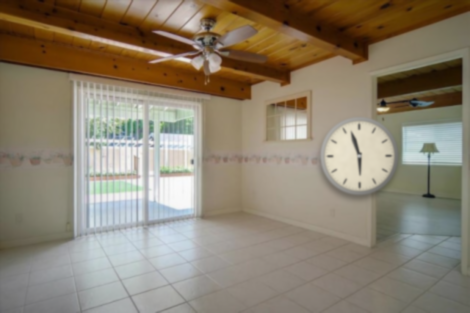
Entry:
5:57
